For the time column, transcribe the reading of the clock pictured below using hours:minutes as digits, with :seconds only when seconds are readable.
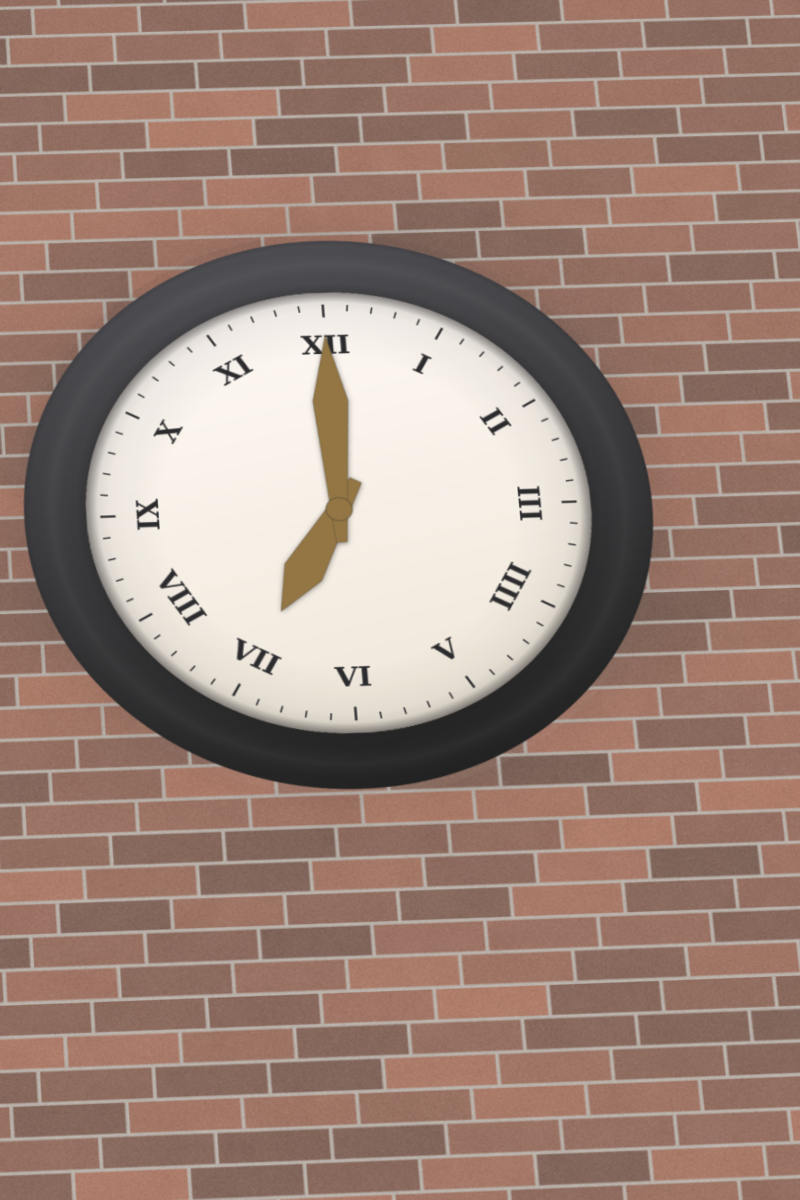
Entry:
7:00
